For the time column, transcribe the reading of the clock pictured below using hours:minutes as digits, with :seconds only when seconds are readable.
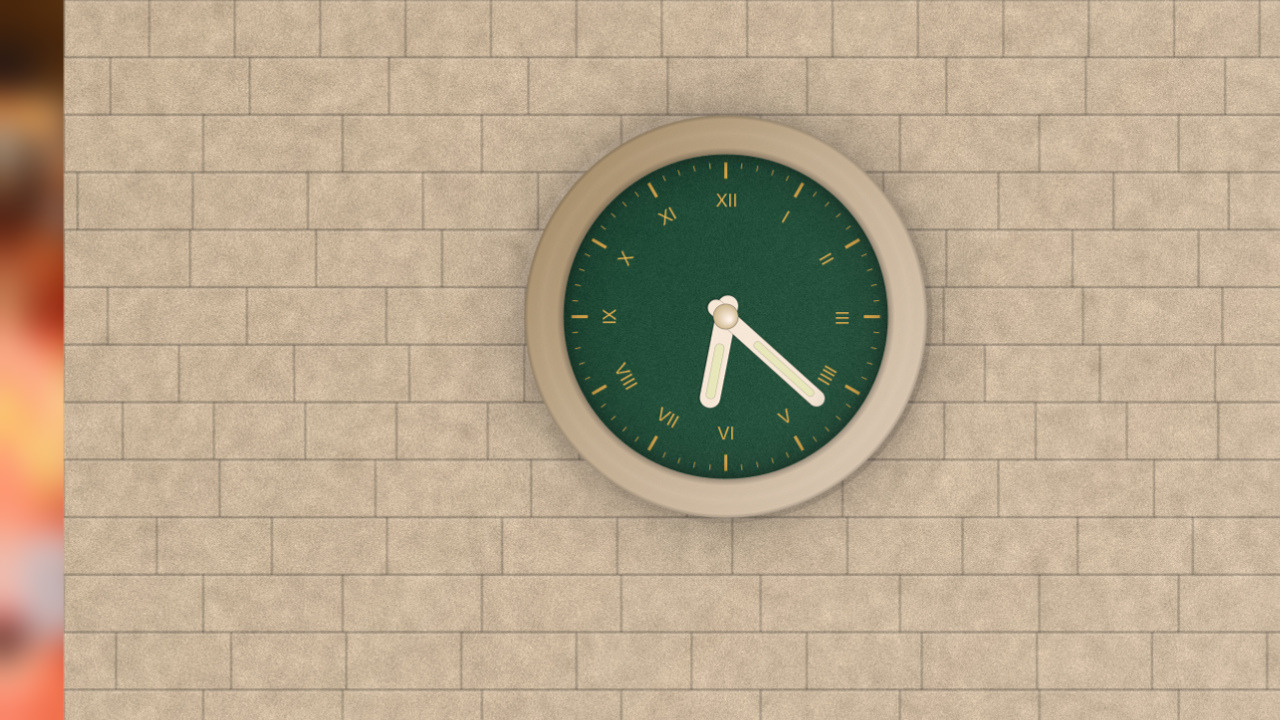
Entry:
6:22
